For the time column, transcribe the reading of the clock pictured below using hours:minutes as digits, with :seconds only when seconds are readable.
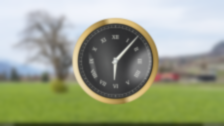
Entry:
6:07
